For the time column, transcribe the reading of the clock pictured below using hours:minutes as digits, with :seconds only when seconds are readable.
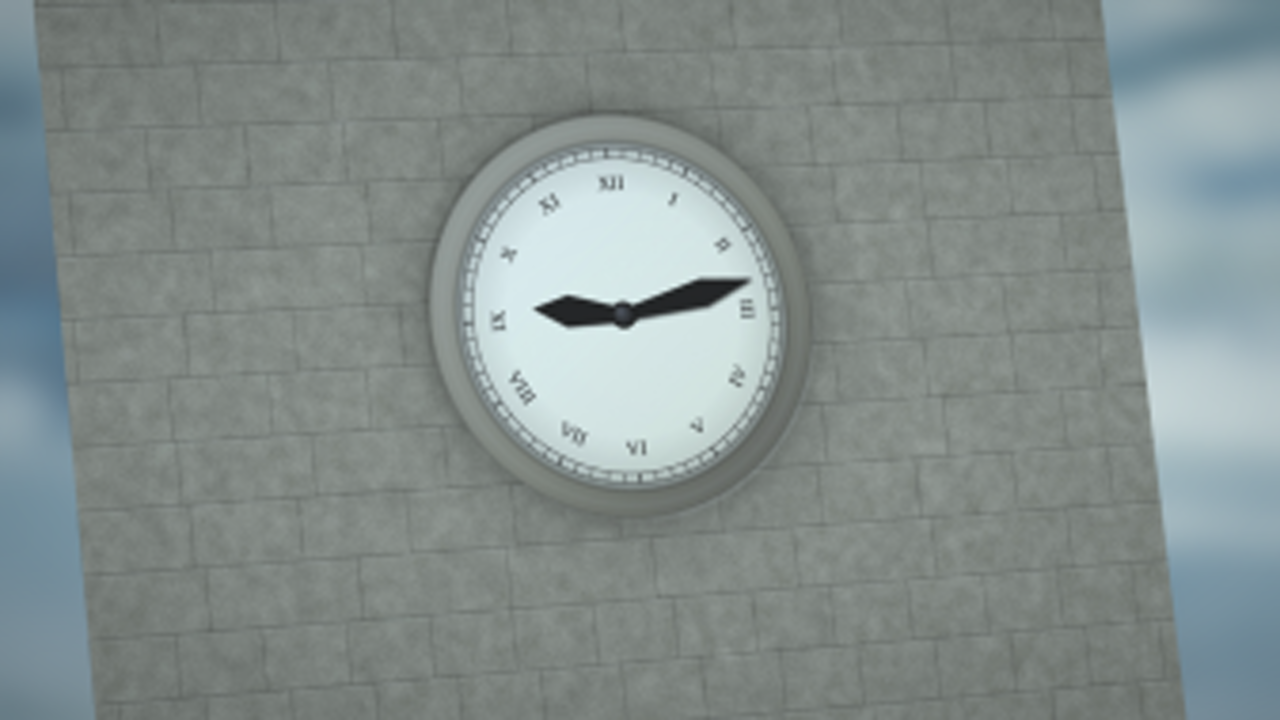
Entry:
9:13
